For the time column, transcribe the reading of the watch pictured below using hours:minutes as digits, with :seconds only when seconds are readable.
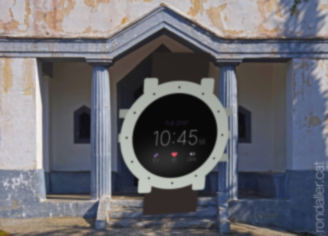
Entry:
10:45
